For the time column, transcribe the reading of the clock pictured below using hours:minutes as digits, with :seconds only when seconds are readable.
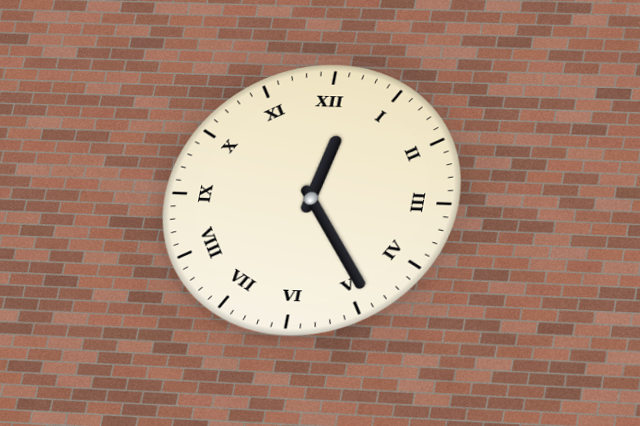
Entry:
12:24
